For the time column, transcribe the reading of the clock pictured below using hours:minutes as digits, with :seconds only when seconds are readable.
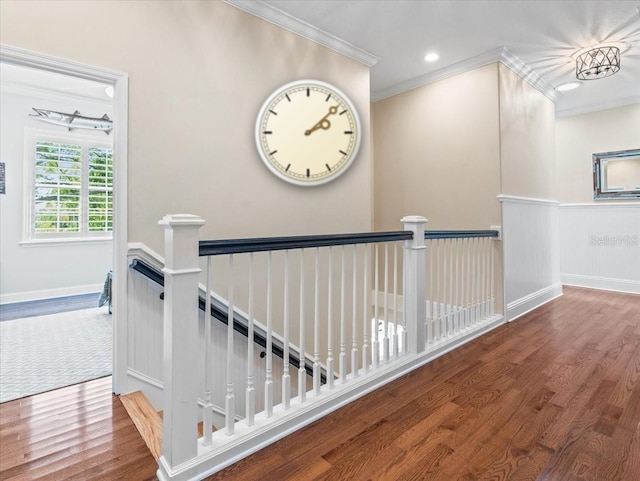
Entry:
2:08
